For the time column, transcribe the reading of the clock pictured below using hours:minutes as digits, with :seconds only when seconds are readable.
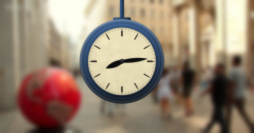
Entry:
8:14
